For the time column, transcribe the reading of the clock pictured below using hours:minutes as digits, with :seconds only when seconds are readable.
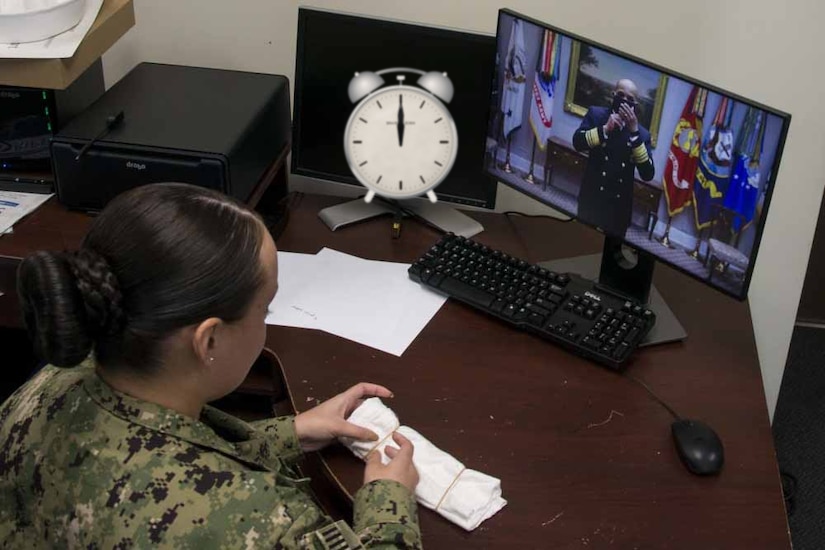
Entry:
12:00
